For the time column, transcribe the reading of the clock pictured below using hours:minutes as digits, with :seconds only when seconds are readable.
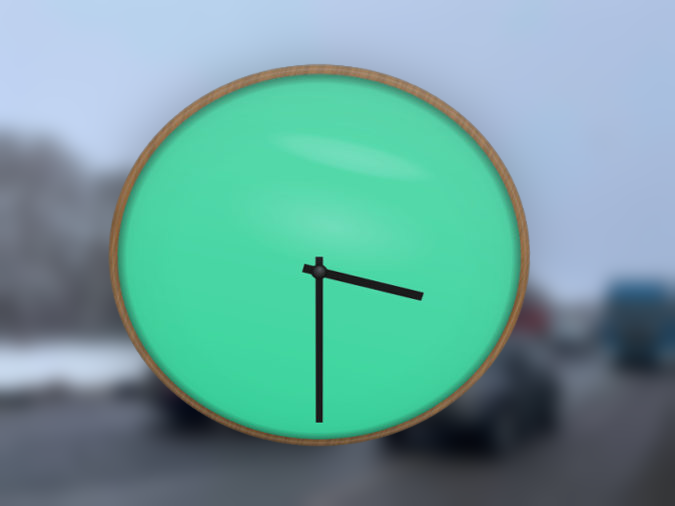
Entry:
3:30
